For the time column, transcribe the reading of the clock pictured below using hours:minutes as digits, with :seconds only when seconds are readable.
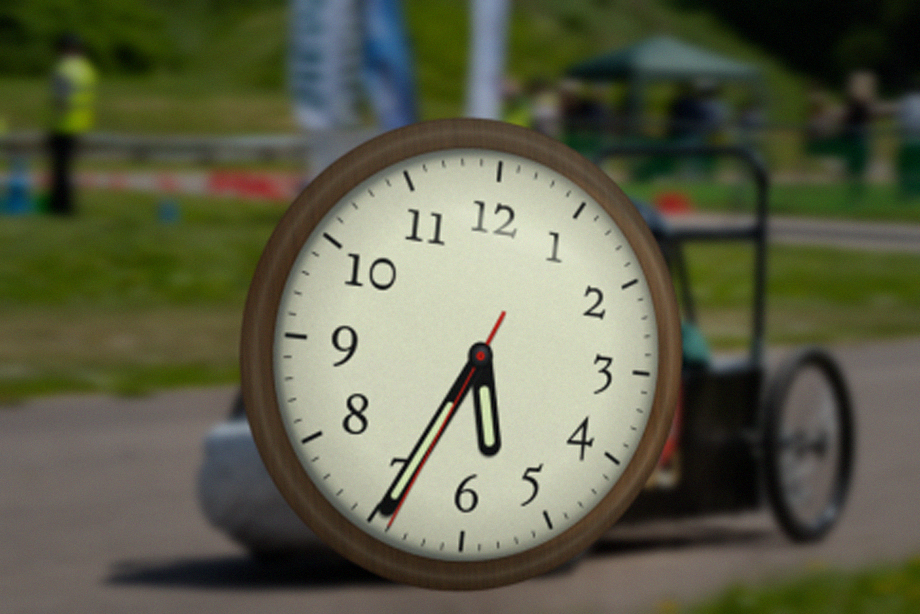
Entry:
5:34:34
